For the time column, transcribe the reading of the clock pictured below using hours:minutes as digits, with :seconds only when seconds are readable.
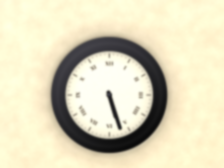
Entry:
5:27
